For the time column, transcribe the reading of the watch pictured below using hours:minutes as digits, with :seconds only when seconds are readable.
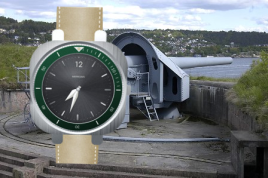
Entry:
7:33
